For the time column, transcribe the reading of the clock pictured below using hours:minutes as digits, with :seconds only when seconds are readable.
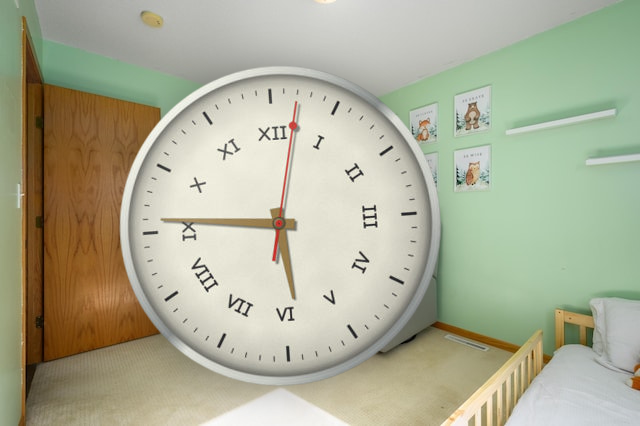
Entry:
5:46:02
